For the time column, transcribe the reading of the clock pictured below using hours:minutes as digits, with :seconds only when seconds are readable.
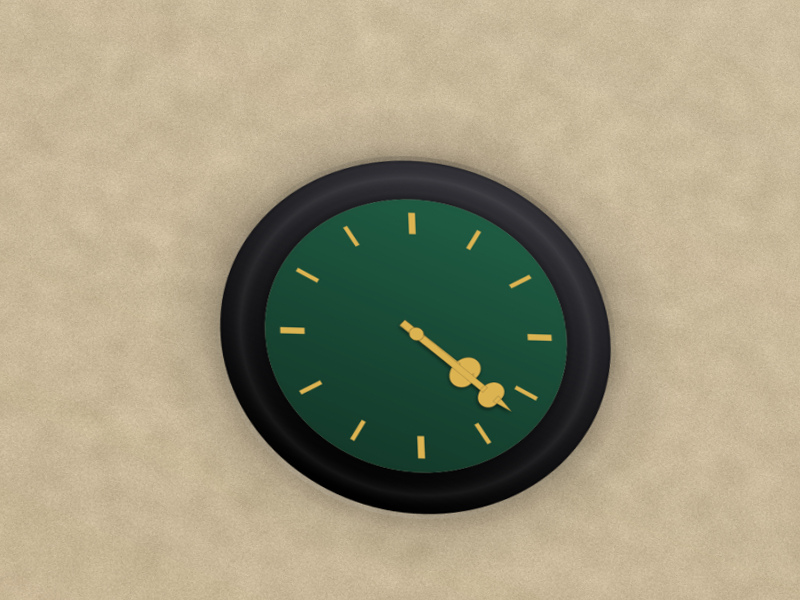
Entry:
4:22
